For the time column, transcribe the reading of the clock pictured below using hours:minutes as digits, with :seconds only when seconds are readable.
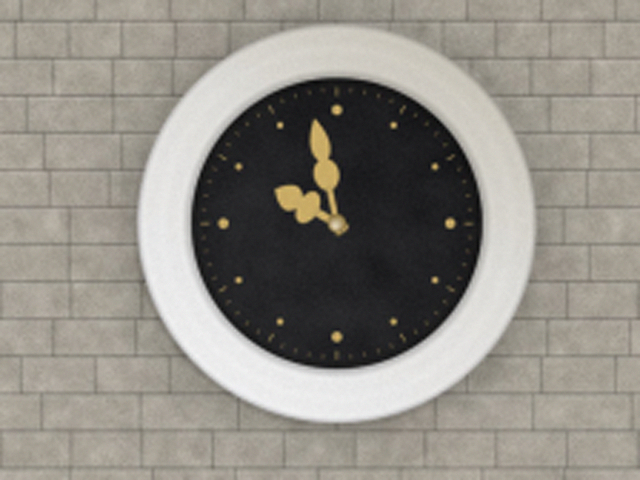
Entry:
9:58
